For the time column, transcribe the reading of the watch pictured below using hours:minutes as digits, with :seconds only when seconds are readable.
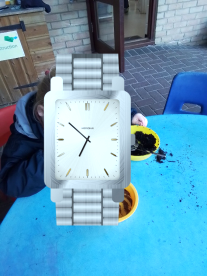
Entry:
6:52
